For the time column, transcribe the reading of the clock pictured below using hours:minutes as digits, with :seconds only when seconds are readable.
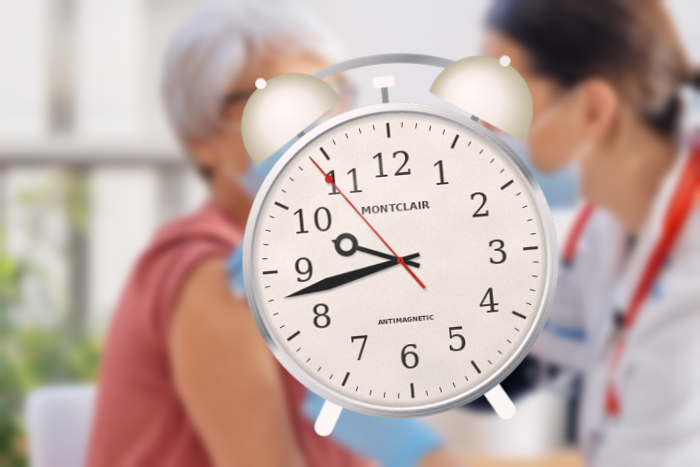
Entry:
9:42:54
